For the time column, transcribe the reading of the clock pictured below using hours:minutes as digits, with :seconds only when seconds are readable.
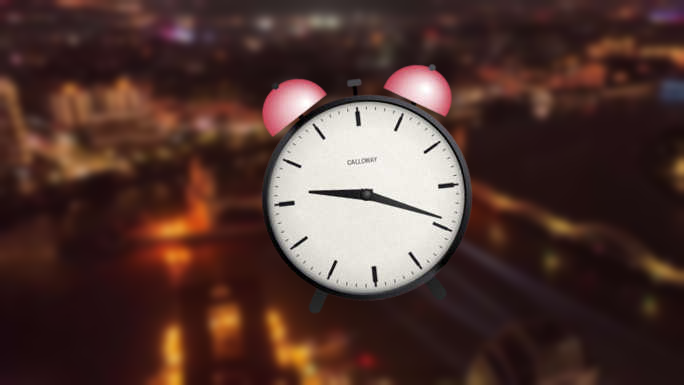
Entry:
9:19
